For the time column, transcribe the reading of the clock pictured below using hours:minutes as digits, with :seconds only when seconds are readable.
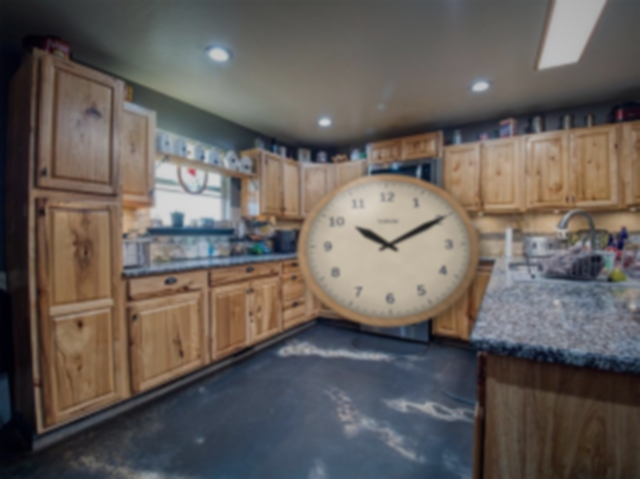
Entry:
10:10
